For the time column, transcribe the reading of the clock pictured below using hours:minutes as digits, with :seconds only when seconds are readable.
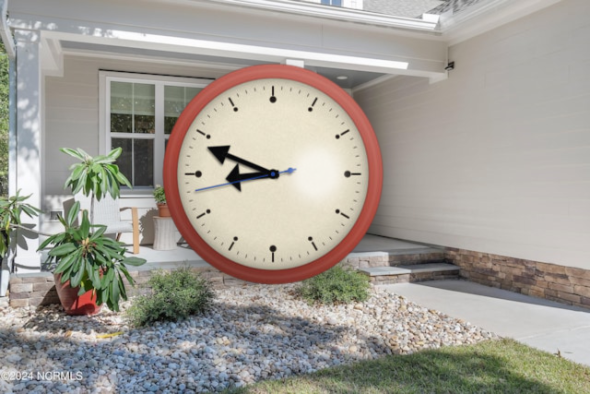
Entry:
8:48:43
